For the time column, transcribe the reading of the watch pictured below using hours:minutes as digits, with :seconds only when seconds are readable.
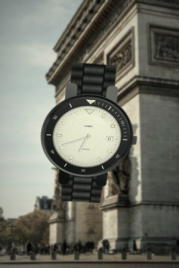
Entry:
6:41
